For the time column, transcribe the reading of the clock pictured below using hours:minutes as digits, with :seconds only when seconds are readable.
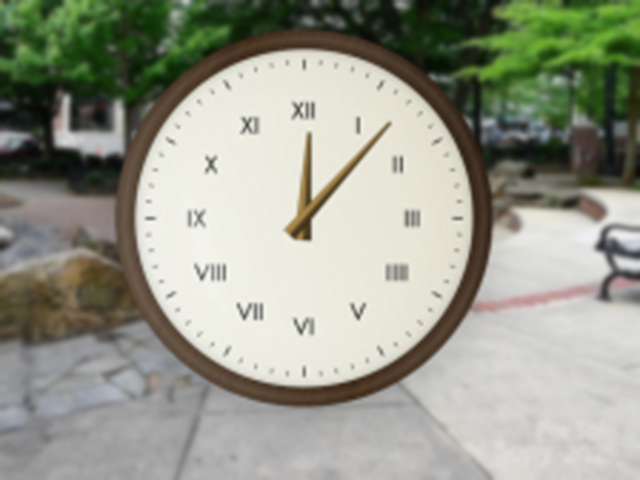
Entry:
12:07
